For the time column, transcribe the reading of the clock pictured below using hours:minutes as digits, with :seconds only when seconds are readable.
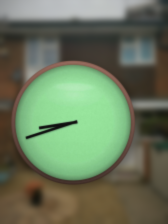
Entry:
8:42
